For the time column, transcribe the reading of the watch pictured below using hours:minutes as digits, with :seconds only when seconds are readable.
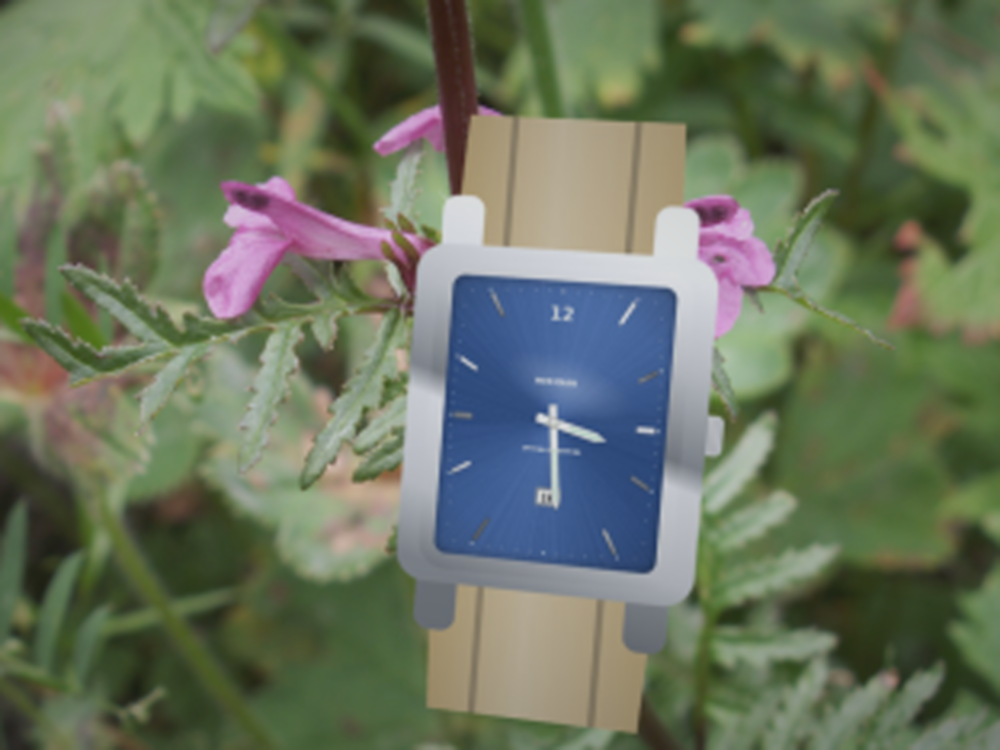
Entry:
3:29
